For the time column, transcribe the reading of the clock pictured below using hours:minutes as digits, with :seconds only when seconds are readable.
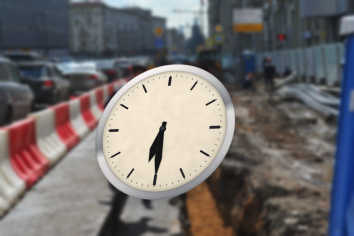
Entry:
6:30
